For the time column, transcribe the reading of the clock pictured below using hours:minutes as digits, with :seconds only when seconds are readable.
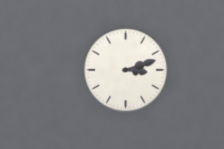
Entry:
3:12
